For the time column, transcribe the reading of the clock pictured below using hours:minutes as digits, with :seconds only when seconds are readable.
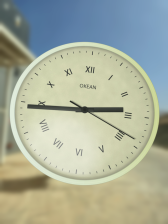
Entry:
2:44:19
